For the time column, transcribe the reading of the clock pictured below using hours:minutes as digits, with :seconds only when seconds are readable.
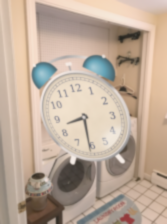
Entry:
8:31
